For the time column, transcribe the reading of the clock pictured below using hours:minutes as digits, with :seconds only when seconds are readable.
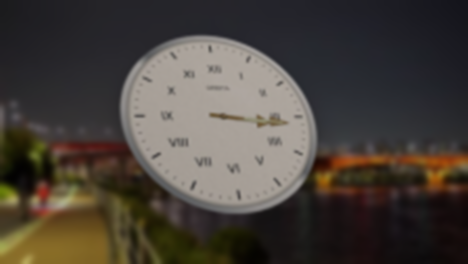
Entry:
3:16
